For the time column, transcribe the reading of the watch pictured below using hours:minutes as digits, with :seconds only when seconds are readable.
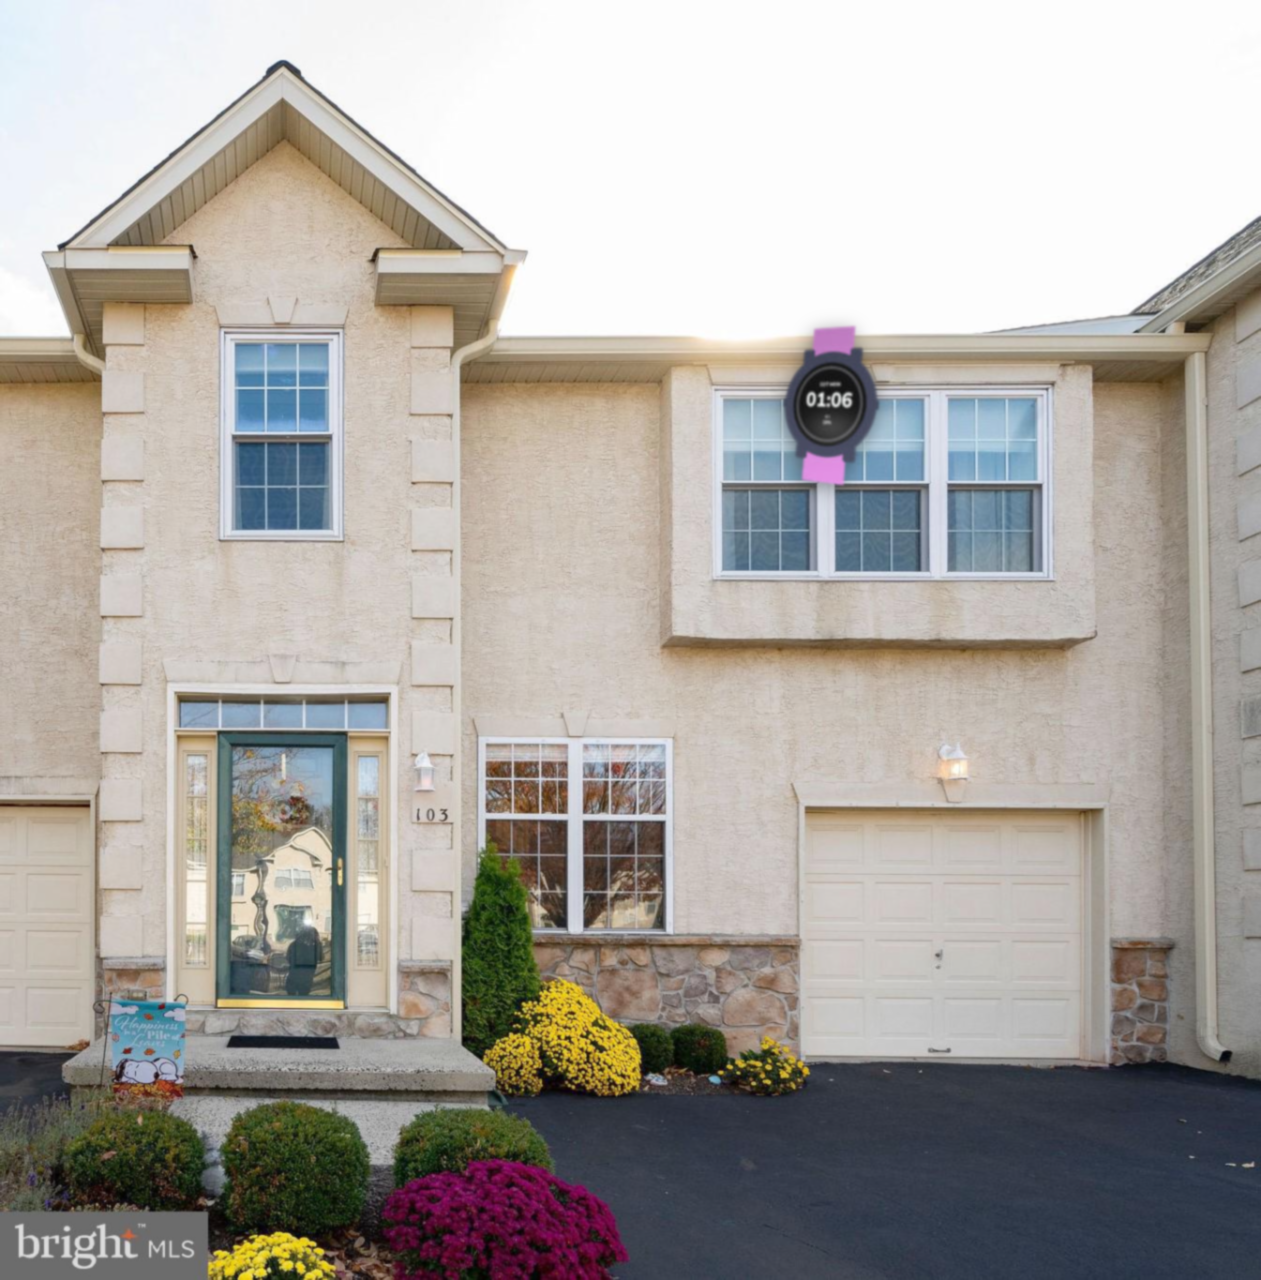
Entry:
1:06
